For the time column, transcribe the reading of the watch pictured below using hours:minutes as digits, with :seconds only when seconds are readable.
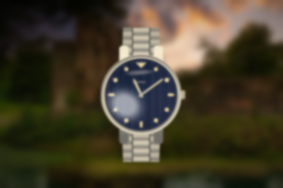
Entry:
11:09
